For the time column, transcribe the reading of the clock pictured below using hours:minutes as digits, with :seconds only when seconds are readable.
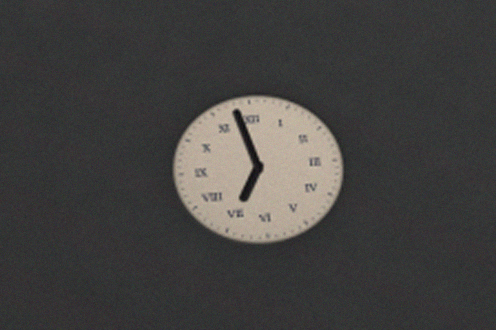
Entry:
6:58
